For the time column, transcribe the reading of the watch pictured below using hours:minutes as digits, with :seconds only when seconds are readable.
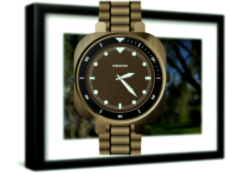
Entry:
2:23
